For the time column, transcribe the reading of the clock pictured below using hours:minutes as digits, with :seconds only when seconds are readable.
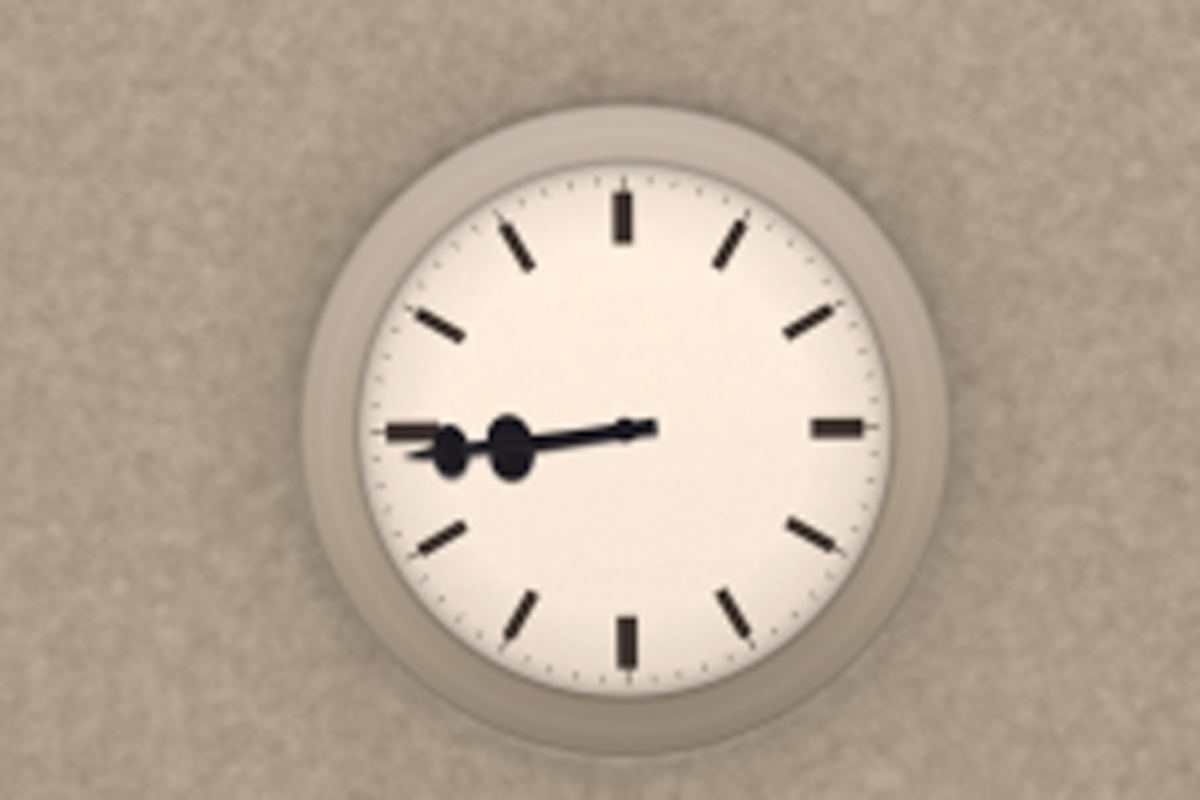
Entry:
8:44
